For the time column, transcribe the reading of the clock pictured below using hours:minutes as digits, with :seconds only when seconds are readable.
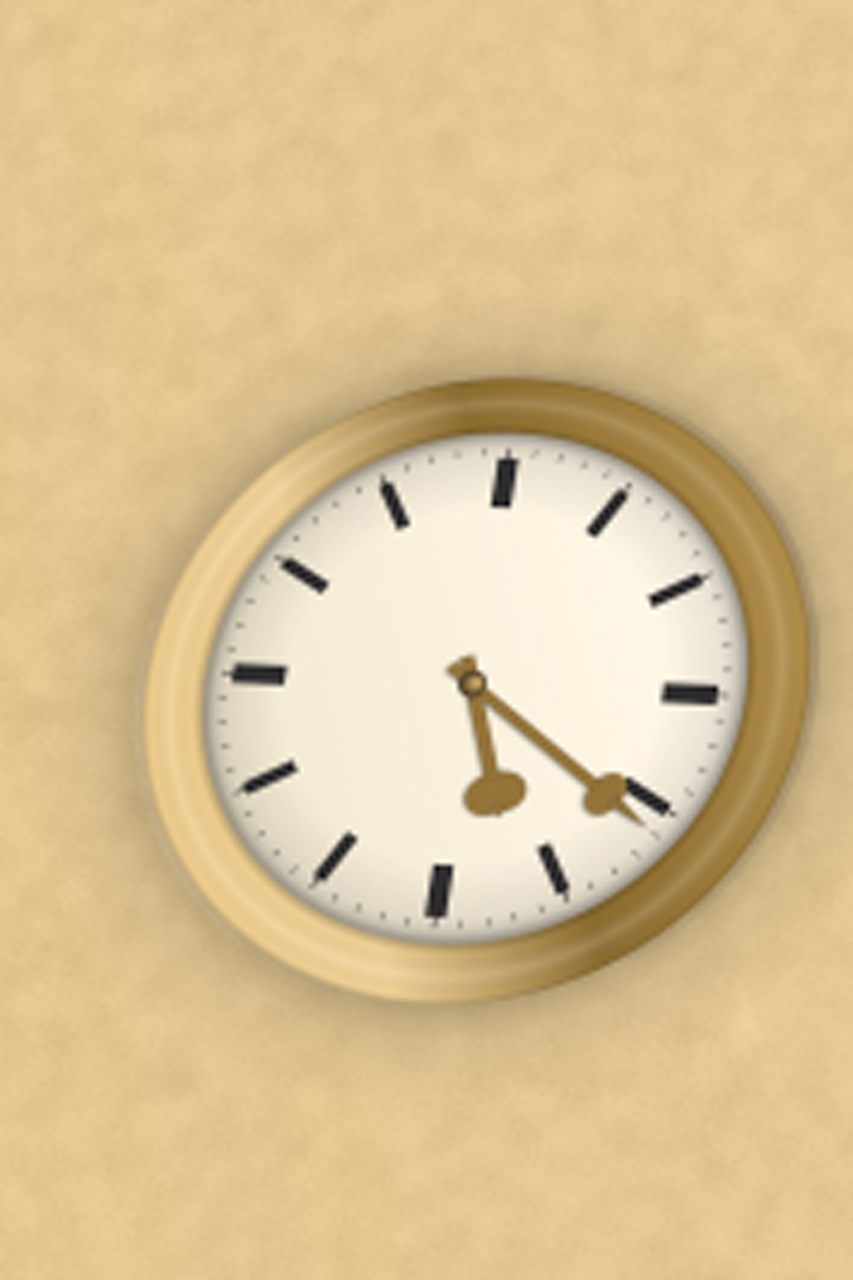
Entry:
5:21
